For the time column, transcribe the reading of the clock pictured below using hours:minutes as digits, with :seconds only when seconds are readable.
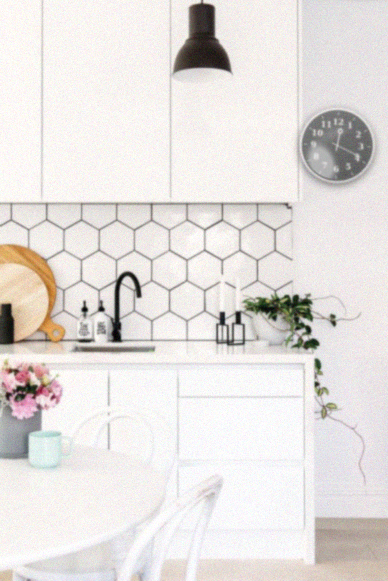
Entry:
12:19
